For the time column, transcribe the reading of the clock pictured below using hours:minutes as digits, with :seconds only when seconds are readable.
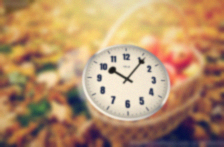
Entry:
10:06
